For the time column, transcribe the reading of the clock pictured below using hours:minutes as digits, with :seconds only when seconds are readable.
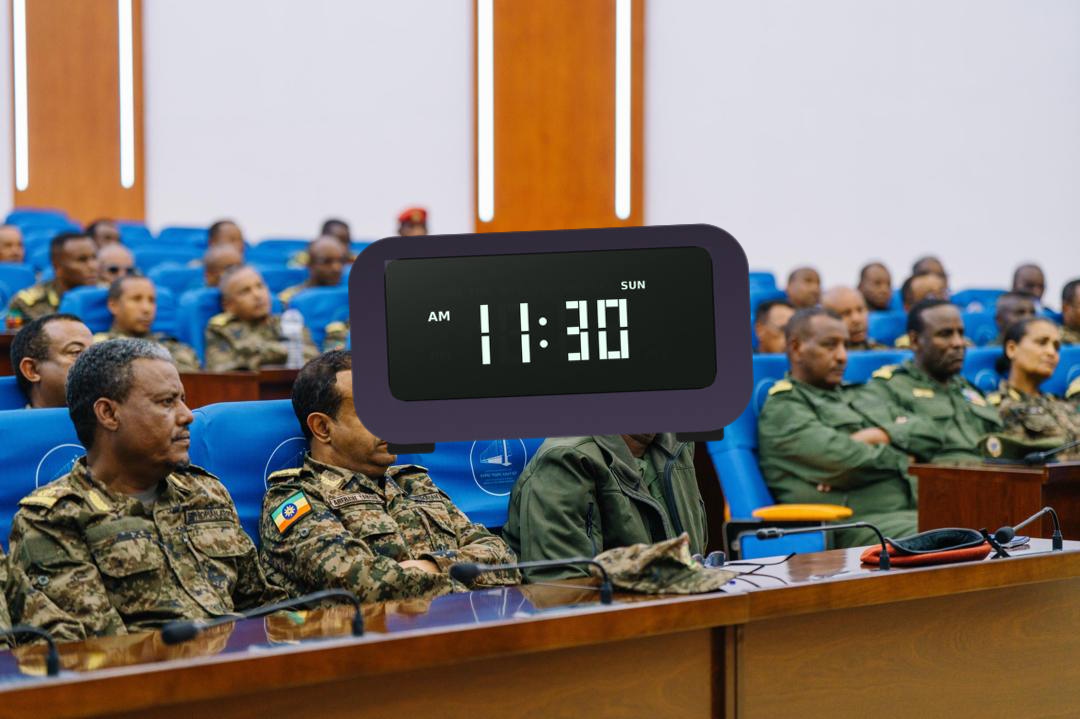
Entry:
11:30
